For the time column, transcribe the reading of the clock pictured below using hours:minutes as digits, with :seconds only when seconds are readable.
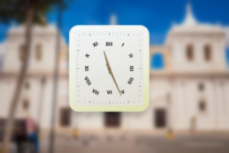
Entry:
11:26
